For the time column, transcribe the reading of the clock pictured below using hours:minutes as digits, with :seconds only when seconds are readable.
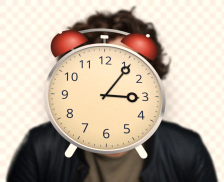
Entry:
3:06
